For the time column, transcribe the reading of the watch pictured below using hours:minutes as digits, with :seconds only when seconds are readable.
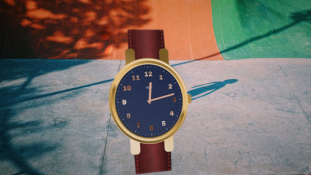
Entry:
12:13
